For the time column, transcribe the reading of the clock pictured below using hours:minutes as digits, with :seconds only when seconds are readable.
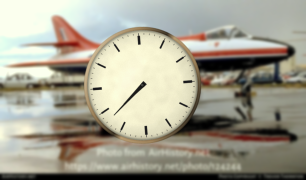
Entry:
7:38
